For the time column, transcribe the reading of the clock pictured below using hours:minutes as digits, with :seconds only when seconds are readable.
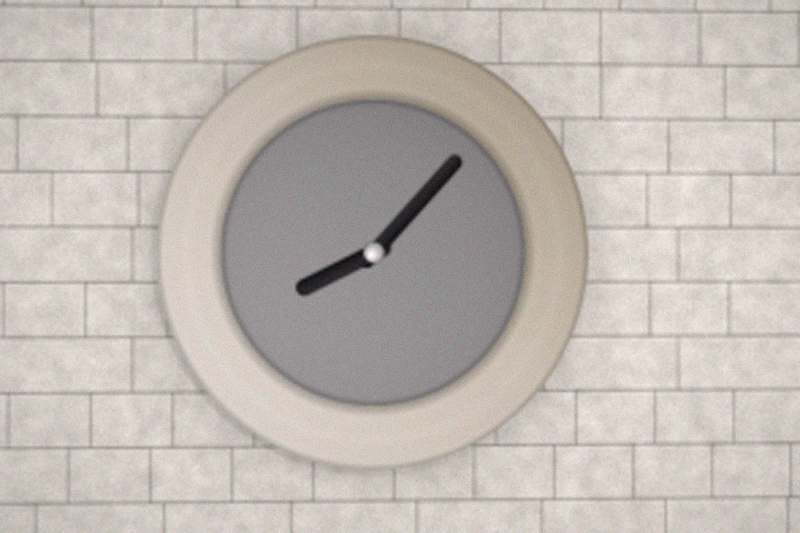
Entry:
8:07
